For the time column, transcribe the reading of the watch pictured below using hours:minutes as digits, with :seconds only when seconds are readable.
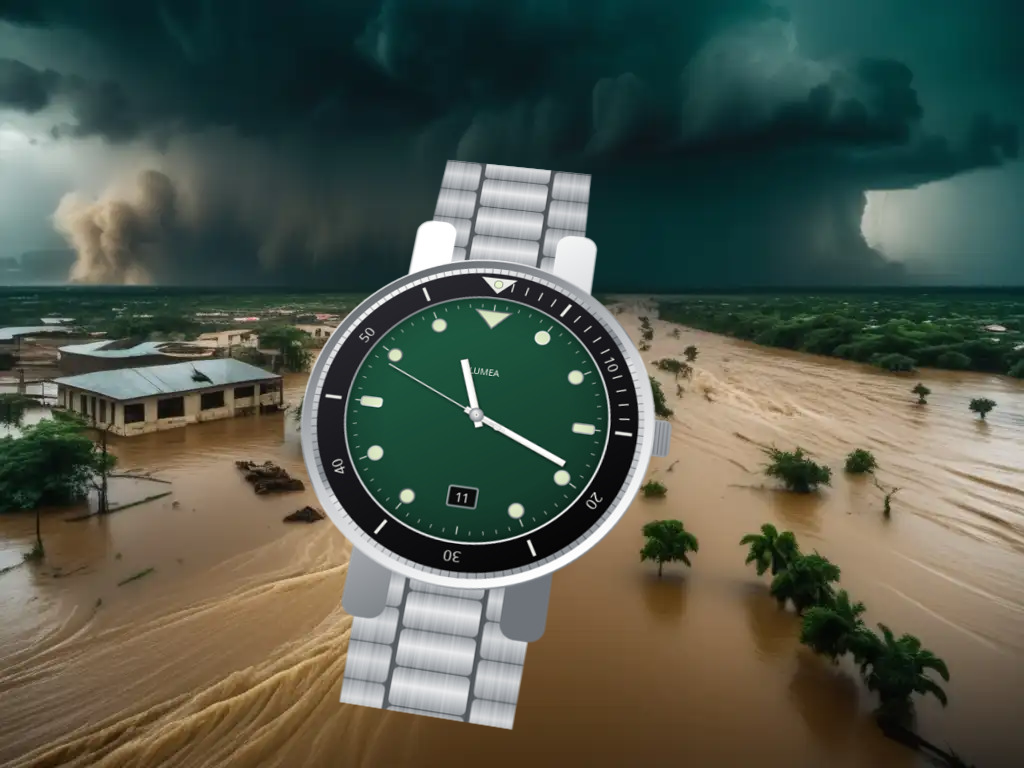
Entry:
11:18:49
